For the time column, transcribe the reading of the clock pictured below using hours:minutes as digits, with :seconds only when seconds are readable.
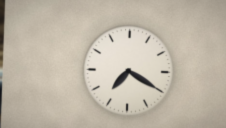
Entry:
7:20
